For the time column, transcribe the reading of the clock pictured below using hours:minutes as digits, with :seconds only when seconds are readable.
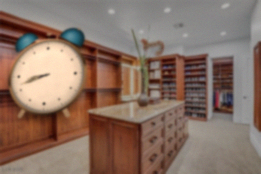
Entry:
8:42
